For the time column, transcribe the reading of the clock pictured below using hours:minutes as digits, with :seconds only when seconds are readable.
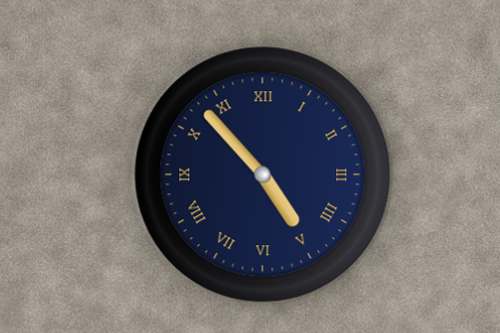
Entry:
4:53
